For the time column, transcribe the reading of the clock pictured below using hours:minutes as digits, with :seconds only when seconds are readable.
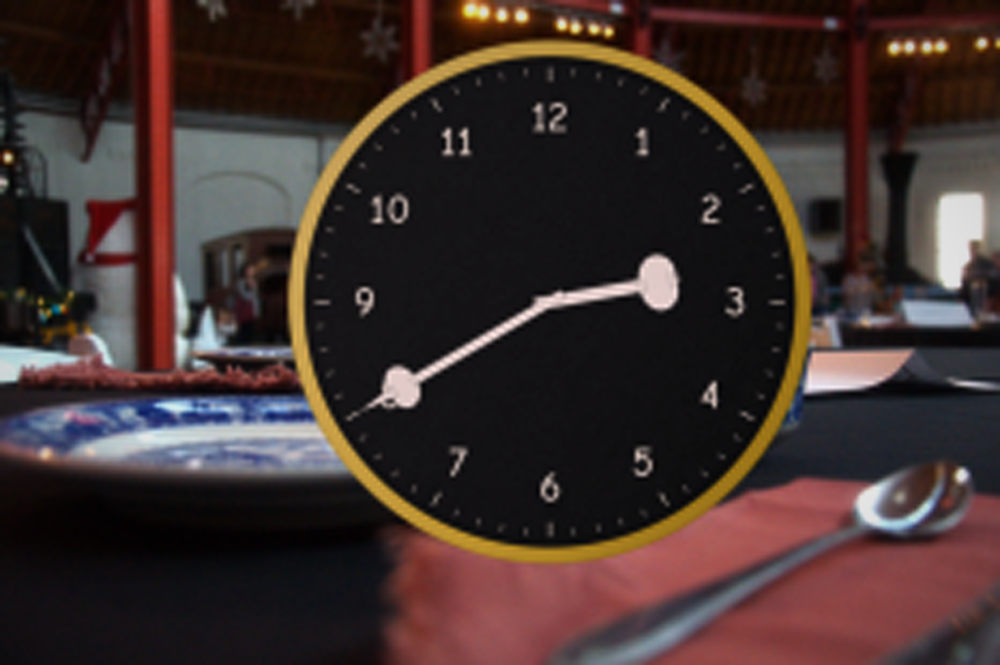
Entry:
2:40
